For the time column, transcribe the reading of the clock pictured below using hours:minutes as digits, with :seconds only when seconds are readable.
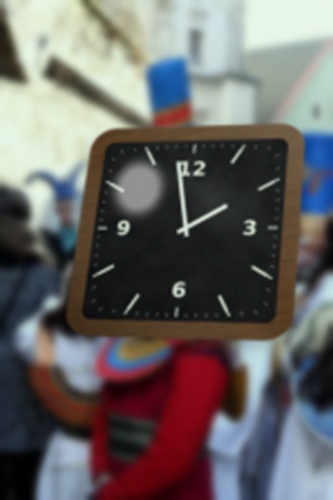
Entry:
1:58
